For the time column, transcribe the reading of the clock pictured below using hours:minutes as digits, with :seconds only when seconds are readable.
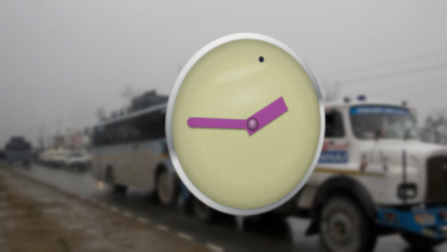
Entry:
1:44
